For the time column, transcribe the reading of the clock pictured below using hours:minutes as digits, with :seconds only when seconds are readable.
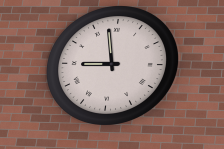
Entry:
8:58
